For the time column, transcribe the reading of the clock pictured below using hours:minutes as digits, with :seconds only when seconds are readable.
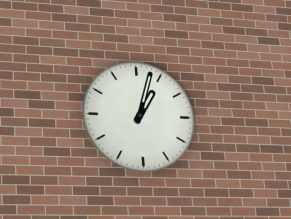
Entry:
1:03
